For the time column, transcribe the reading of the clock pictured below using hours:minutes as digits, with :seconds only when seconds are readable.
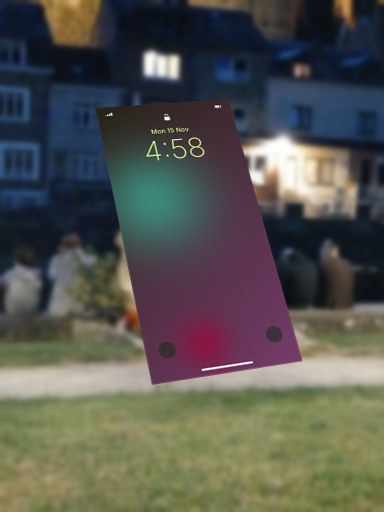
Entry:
4:58
